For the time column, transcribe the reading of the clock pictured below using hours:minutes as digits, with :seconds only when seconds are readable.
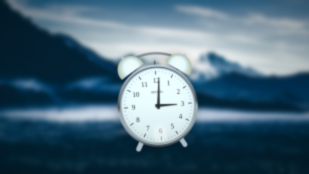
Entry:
3:01
